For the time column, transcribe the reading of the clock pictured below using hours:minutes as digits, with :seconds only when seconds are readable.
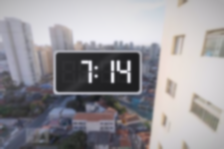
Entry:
7:14
